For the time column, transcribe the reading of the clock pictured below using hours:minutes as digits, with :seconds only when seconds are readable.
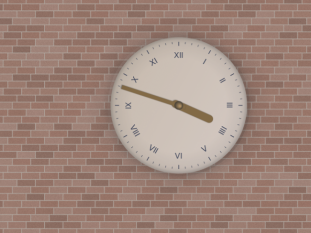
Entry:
3:48
